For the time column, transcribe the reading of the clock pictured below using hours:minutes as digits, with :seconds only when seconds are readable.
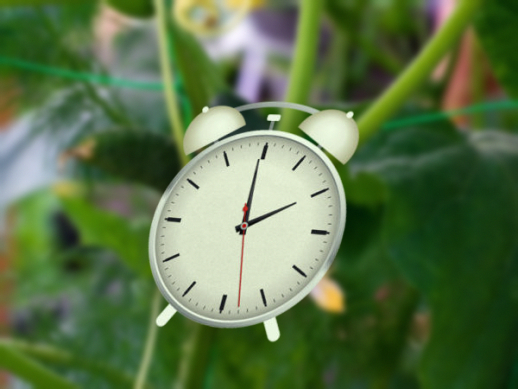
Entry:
1:59:28
